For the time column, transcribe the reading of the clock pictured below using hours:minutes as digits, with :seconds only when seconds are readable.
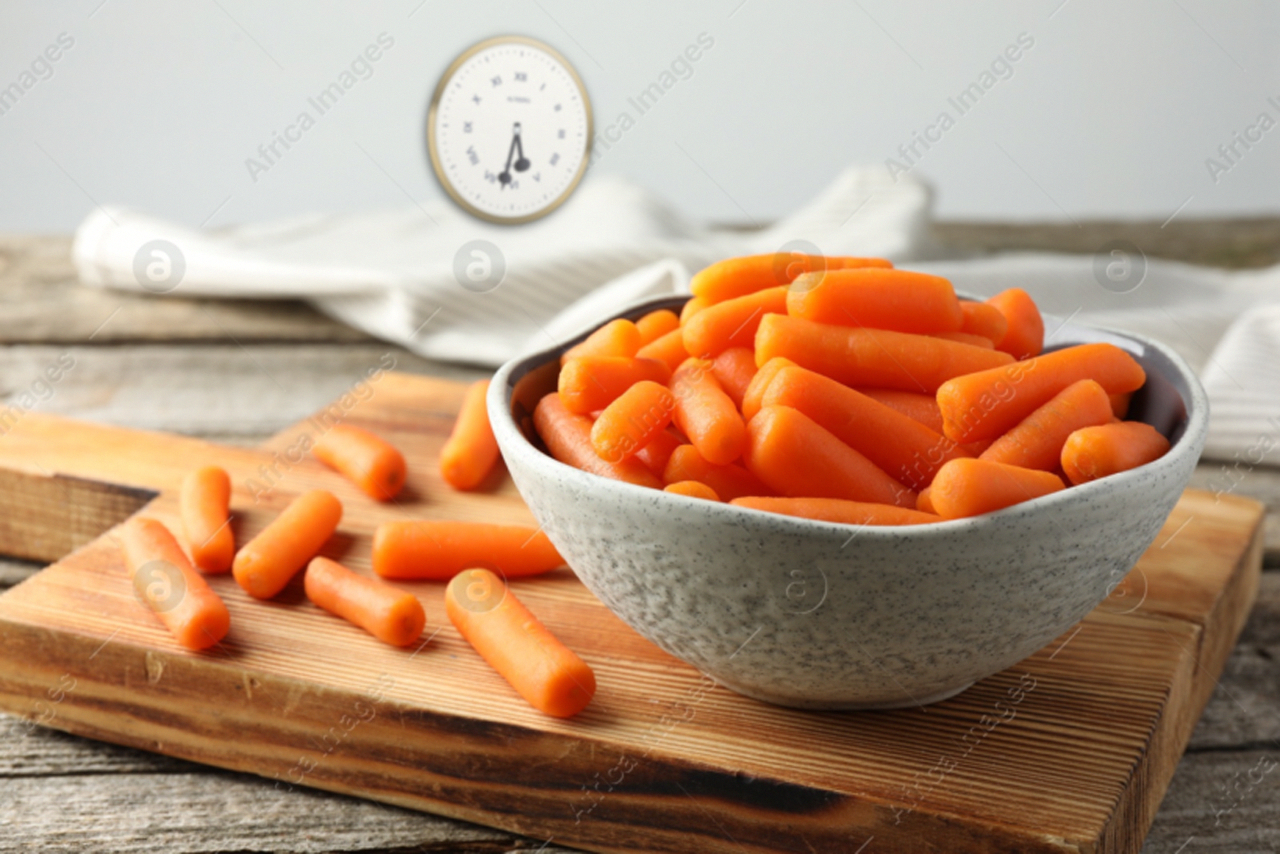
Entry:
5:32
